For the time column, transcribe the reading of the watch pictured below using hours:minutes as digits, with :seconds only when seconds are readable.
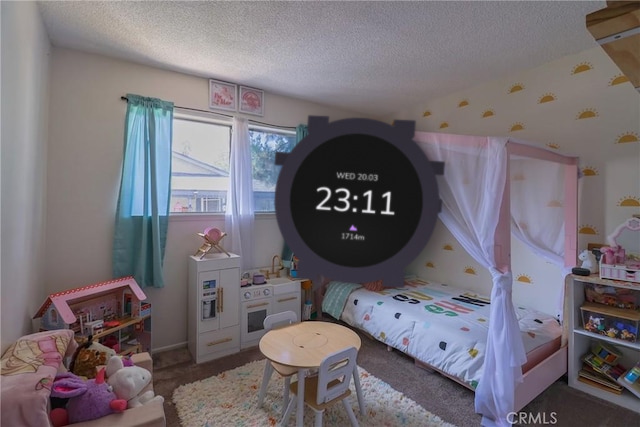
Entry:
23:11
